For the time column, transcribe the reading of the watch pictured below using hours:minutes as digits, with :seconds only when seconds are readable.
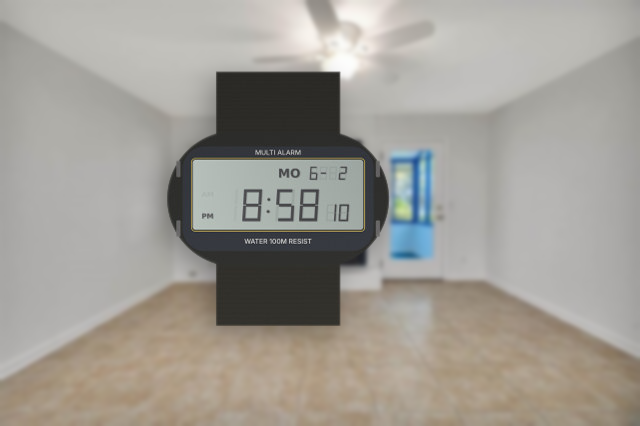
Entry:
8:58:10
